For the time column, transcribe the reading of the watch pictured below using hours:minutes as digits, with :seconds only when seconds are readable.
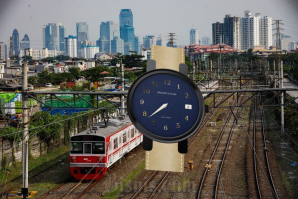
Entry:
7:38
